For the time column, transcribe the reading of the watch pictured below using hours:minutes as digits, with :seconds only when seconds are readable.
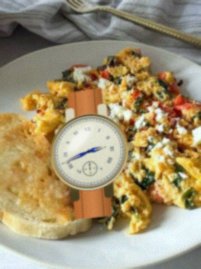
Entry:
2:42
